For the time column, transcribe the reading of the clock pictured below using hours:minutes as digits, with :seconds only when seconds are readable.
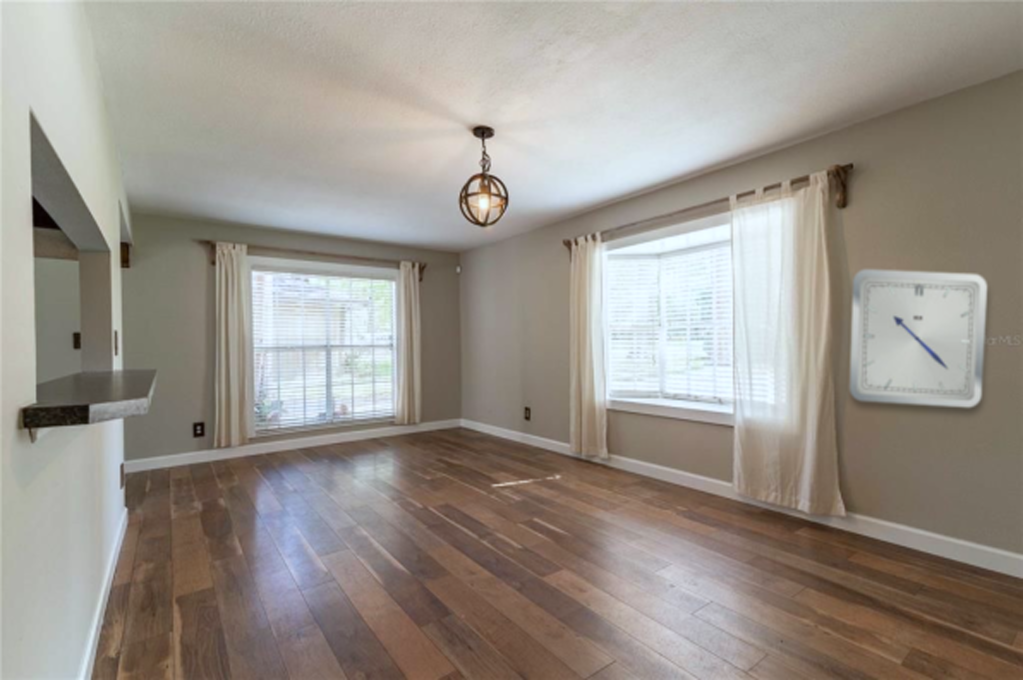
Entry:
10:22
